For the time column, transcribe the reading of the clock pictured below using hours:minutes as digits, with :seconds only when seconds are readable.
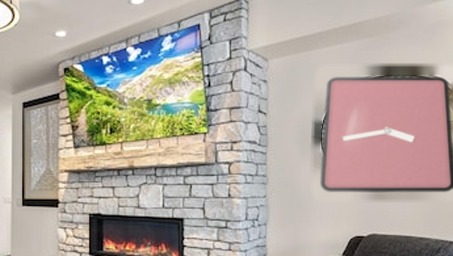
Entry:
3:43
